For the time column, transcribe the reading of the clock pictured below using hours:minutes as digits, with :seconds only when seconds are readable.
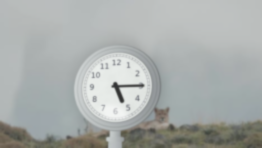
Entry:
5:15
